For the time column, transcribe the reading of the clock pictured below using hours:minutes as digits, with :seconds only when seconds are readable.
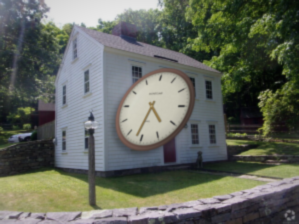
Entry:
4:32
